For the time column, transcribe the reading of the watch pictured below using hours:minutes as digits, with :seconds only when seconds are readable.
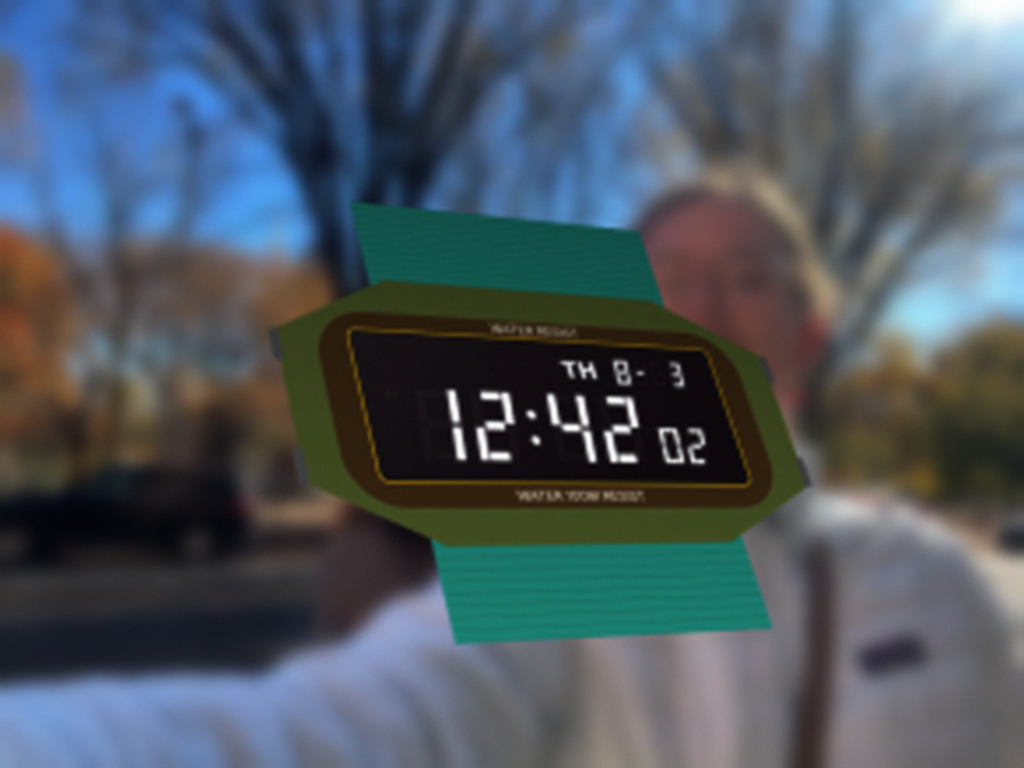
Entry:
12:42:02
